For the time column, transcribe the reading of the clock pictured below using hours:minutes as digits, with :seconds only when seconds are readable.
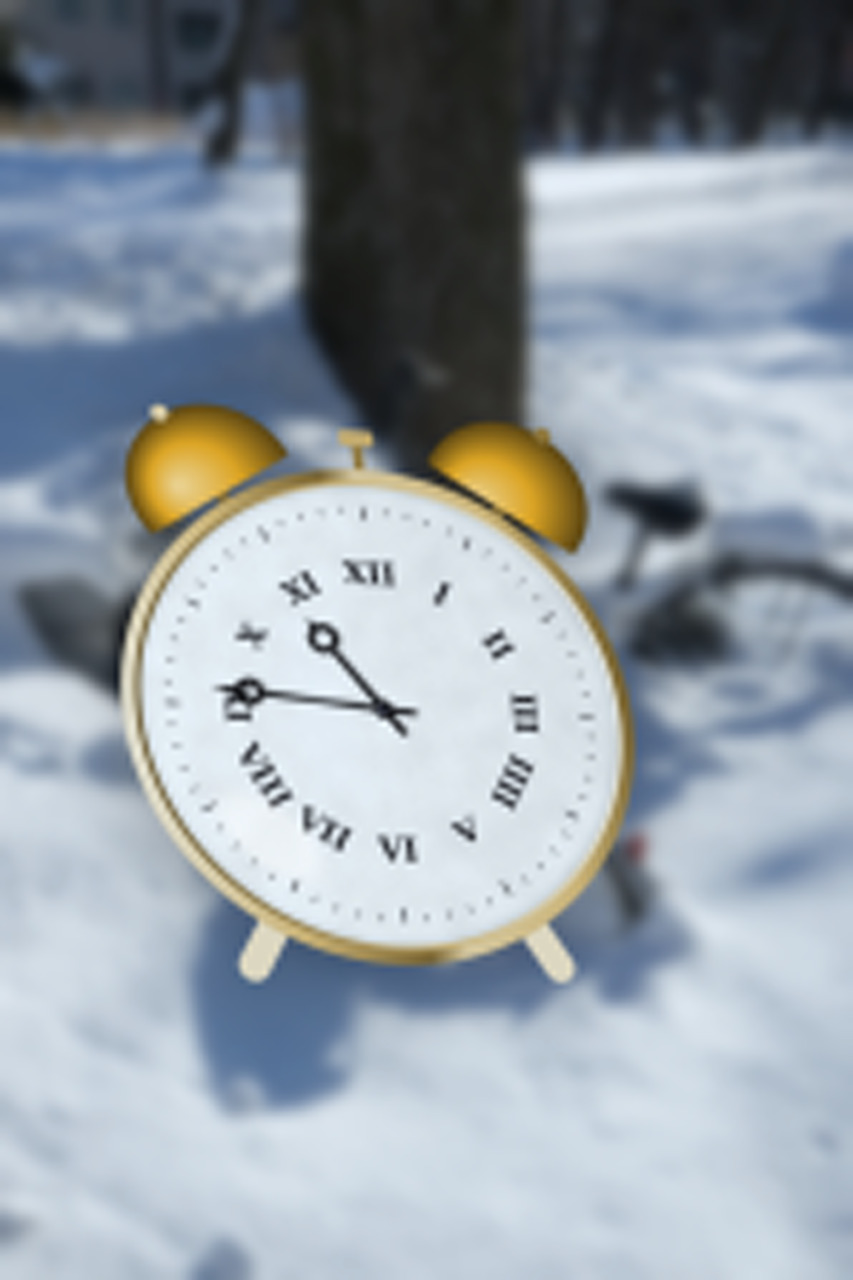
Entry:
10:46
